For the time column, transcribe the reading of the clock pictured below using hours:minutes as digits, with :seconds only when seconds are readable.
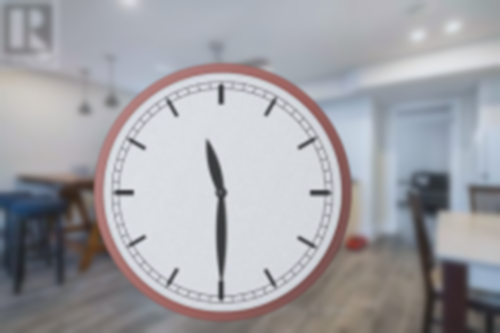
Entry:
11:30
